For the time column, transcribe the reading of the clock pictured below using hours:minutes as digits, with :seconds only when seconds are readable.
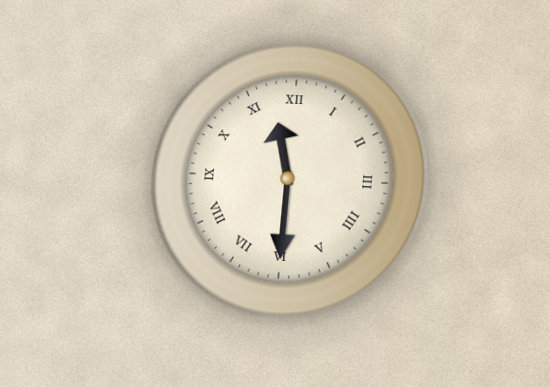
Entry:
11:30
